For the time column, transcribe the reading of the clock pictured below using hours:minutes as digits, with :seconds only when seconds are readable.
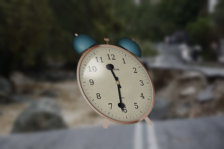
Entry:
11:31
